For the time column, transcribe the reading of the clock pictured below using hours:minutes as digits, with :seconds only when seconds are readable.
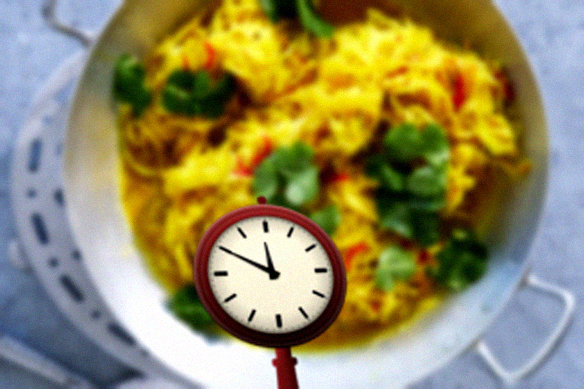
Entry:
11:50
